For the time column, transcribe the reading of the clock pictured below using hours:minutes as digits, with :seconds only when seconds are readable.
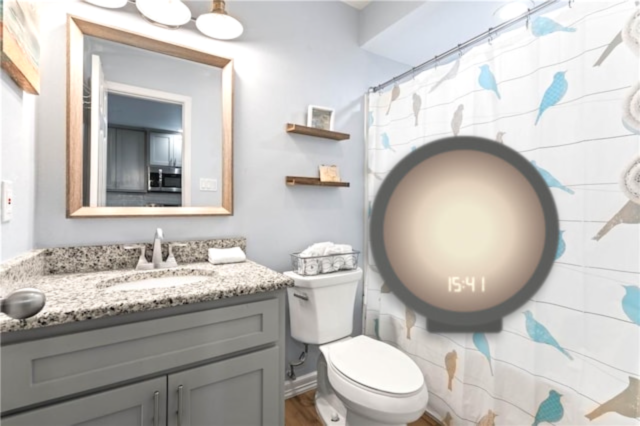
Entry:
15:41
